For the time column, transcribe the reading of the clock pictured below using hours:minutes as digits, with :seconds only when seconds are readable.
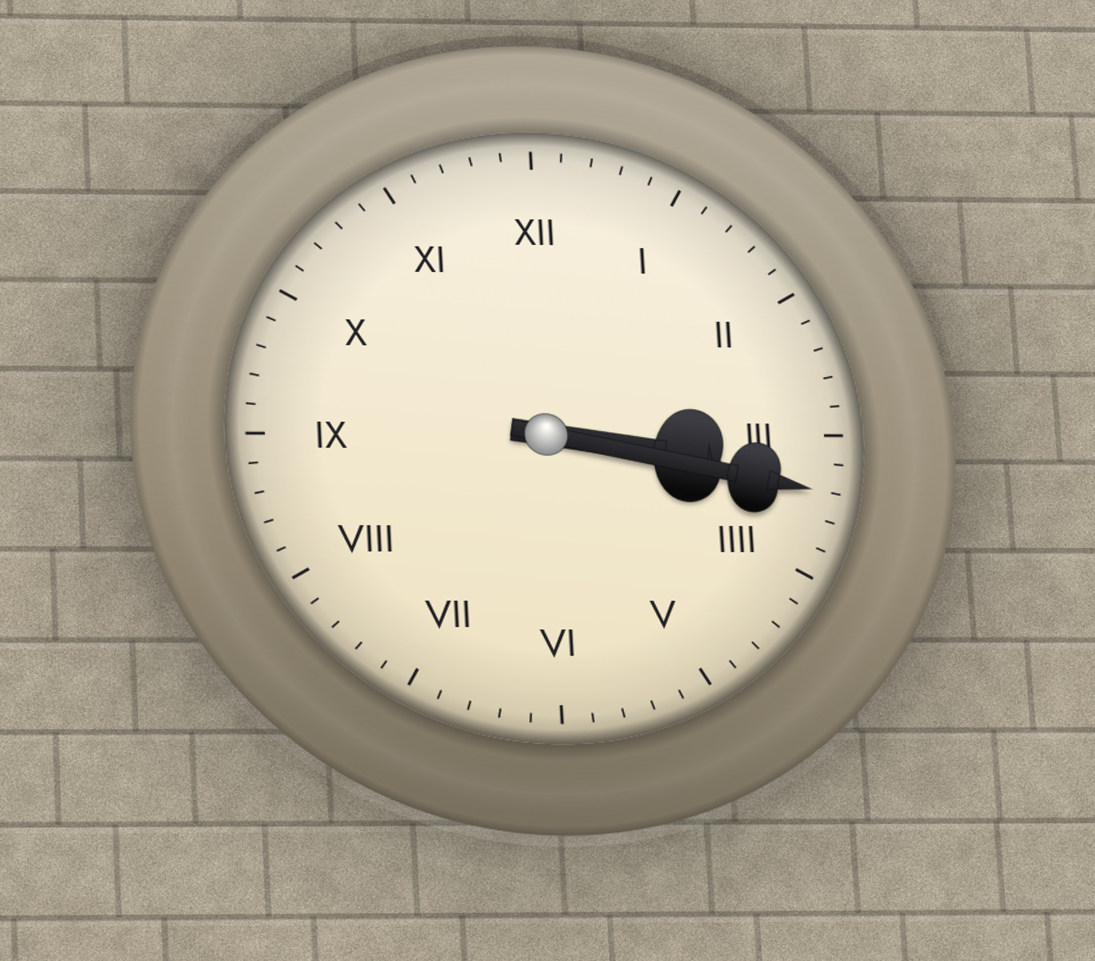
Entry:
3:17
